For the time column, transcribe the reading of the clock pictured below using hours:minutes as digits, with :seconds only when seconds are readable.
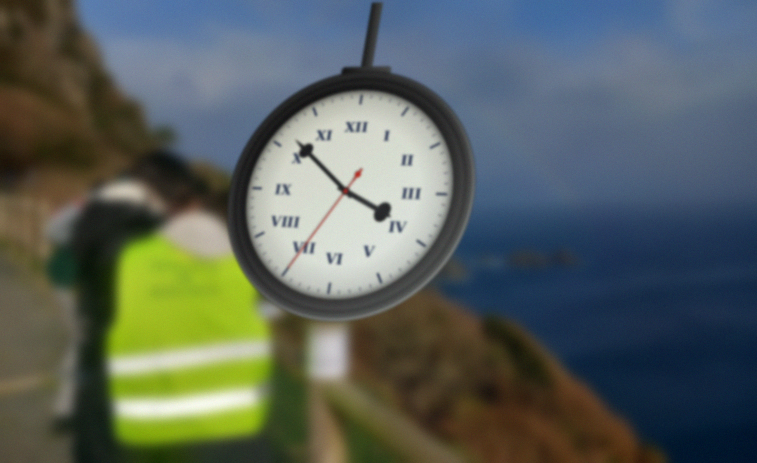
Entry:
3:51:35
